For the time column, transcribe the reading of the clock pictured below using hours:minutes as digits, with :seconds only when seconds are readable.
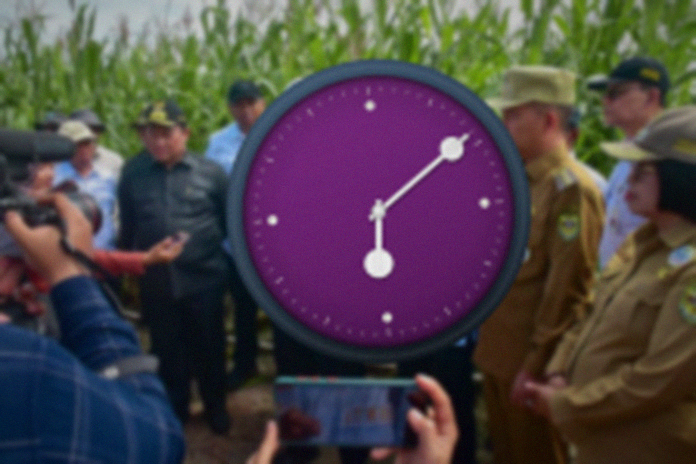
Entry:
6:09
